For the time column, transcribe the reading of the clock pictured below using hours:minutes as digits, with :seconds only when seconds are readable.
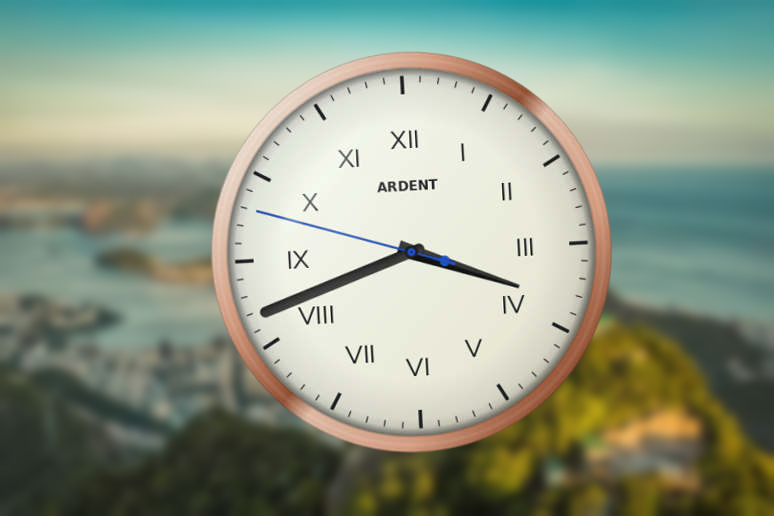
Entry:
3:41:48
